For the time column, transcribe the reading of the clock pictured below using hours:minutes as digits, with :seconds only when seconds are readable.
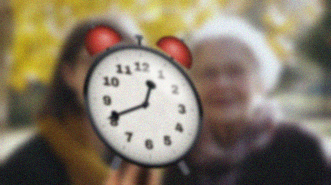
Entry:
12:41
